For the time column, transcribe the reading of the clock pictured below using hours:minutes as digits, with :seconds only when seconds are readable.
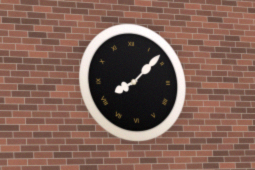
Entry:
8:08
